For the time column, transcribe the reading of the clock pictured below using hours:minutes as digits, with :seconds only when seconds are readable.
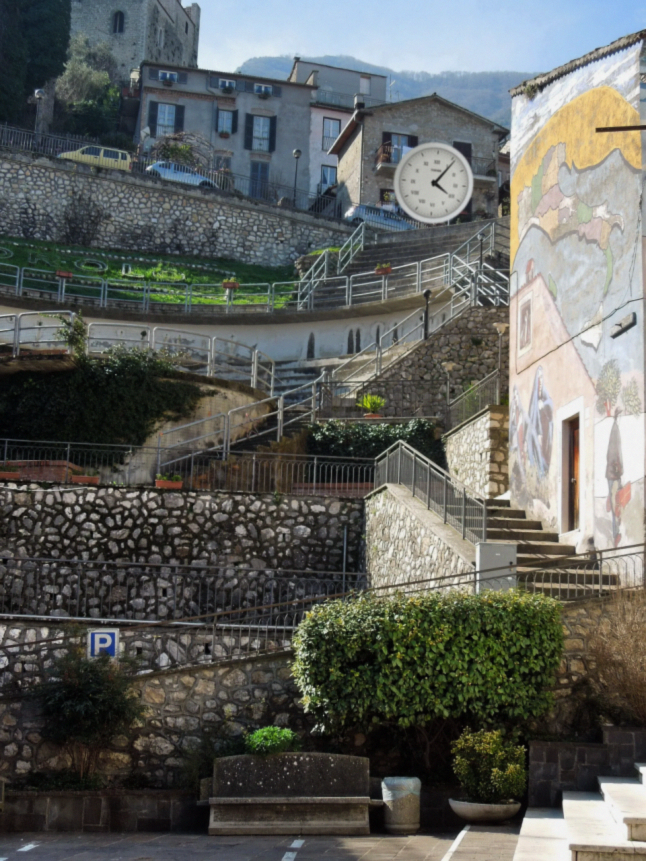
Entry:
4:06
